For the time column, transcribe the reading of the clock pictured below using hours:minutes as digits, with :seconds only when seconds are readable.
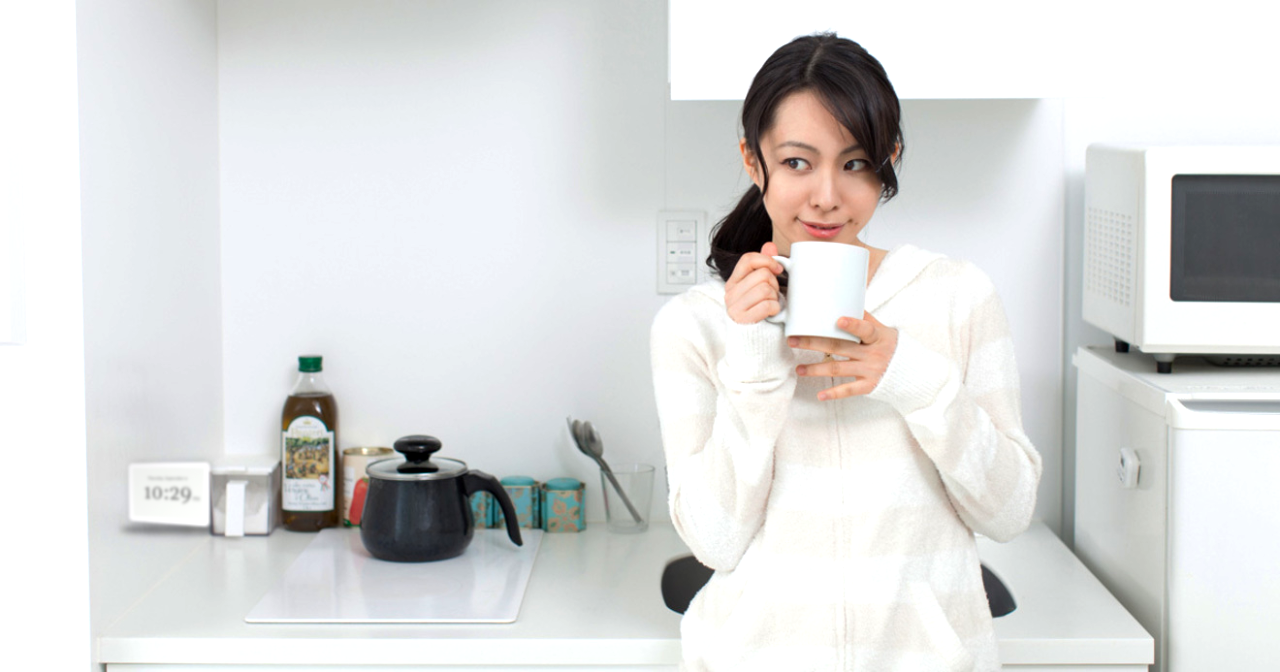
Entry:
10:29
